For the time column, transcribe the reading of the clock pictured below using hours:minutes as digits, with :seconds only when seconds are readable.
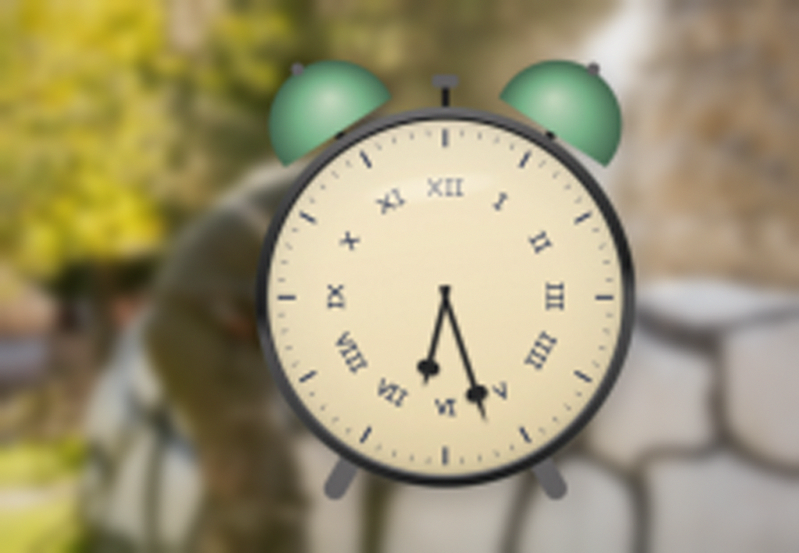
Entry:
6:27
